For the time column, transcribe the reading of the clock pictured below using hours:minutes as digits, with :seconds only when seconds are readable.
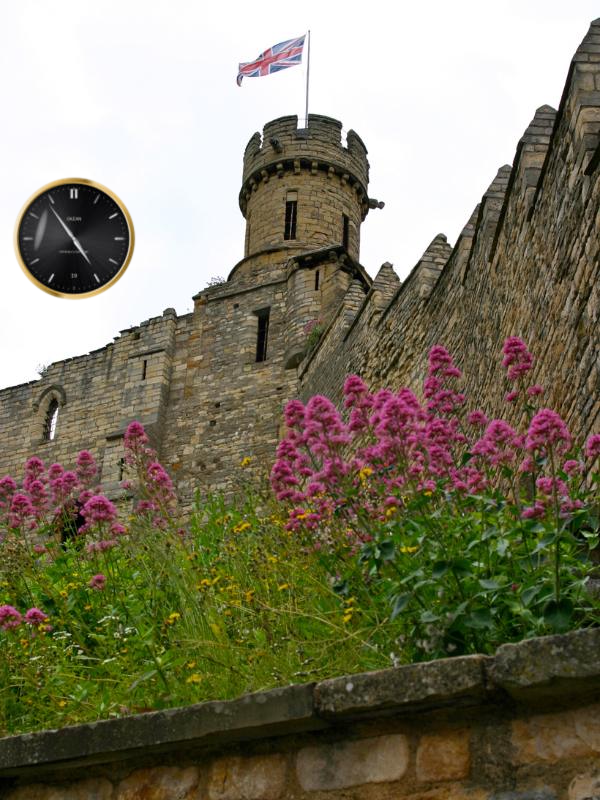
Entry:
4:54
